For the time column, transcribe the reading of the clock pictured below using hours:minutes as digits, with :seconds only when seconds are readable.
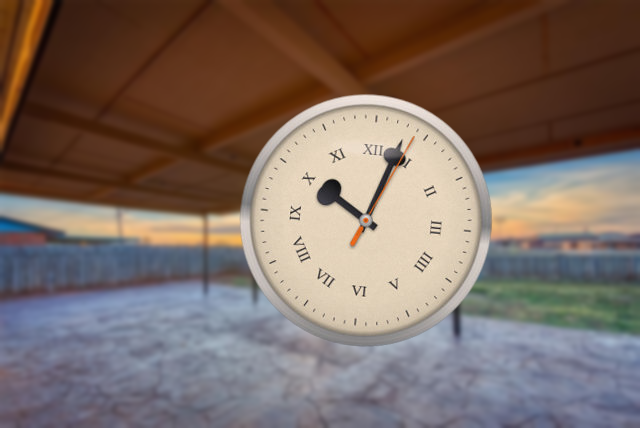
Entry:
10:03:04
